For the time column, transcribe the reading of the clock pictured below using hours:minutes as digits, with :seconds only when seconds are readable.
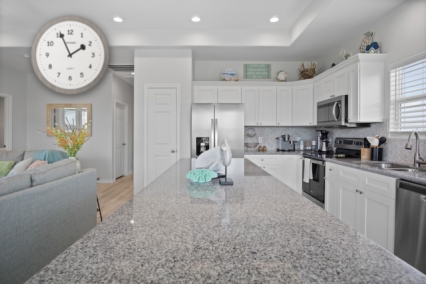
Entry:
1:56
